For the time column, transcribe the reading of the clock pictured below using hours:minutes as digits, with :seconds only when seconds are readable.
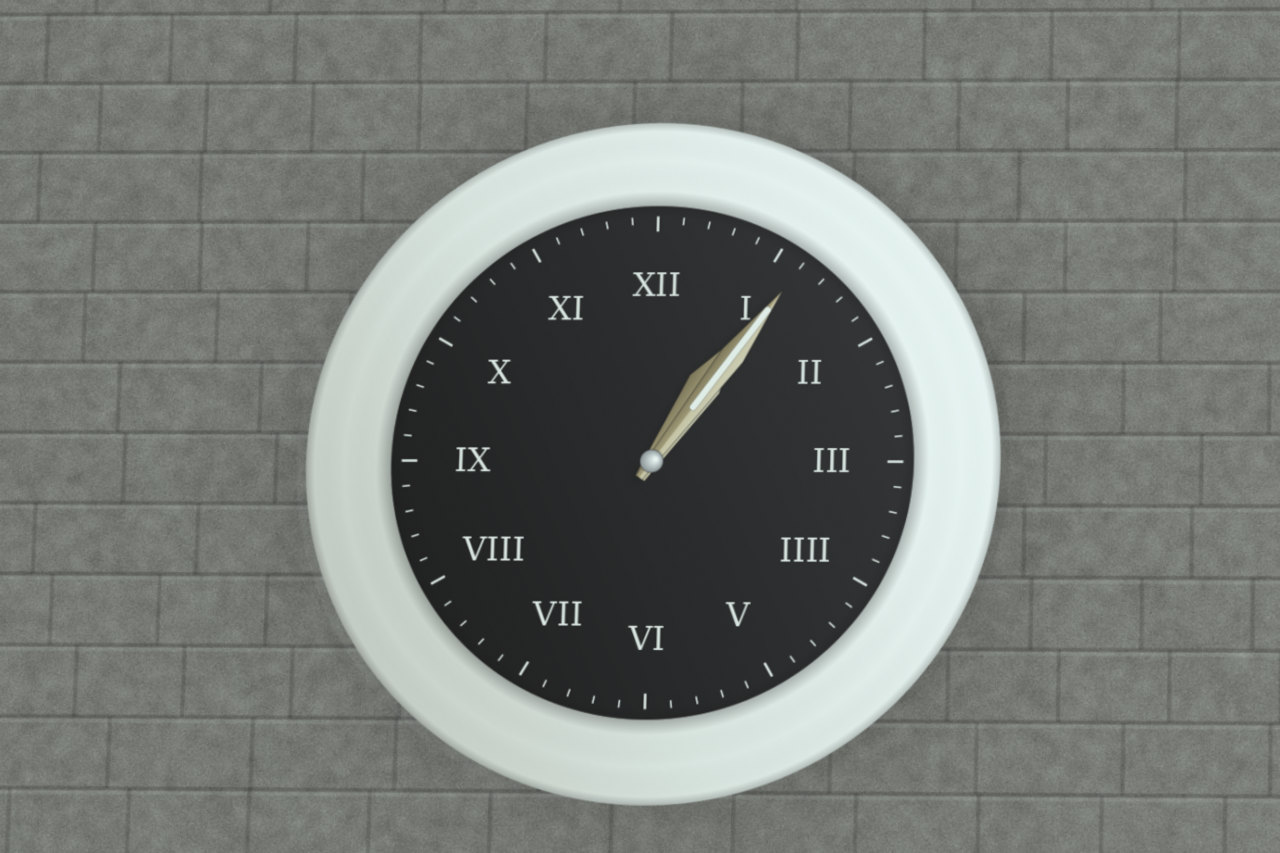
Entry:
1:06
